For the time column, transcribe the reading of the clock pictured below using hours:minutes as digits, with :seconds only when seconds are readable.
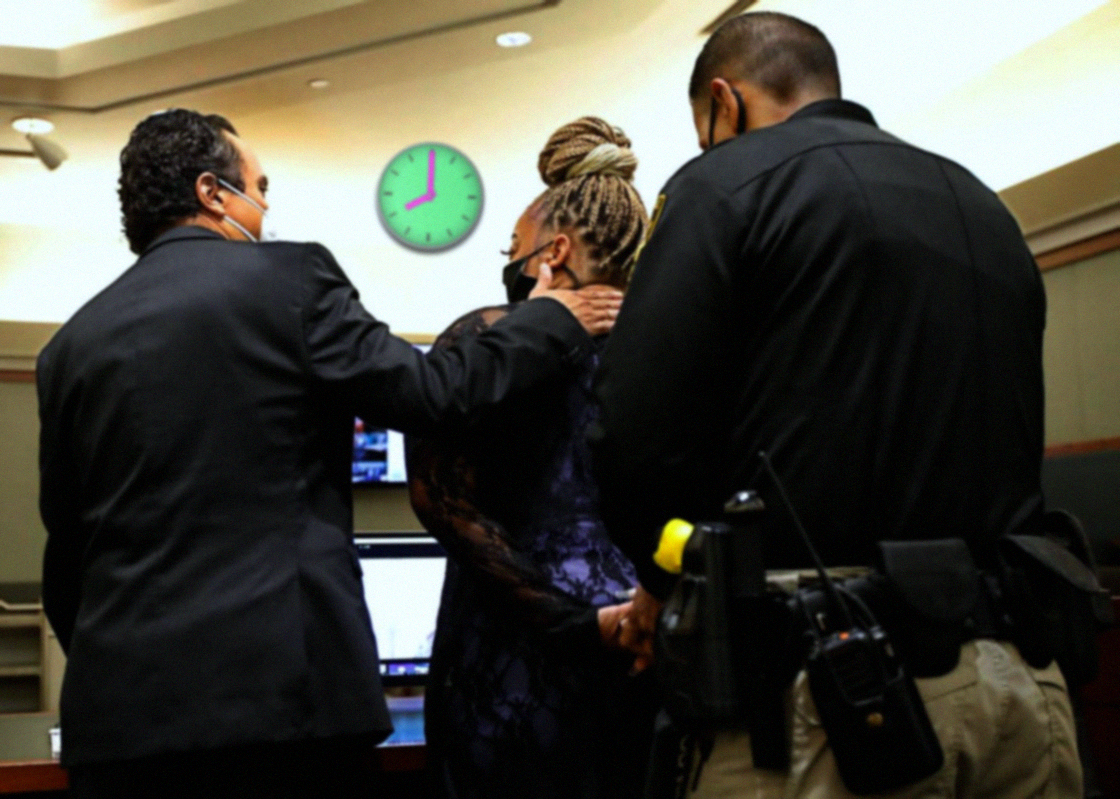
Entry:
8:00
